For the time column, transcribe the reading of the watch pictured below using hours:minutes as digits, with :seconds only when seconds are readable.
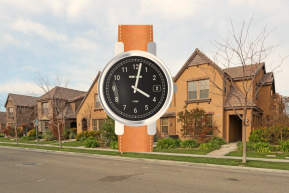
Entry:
4:02
